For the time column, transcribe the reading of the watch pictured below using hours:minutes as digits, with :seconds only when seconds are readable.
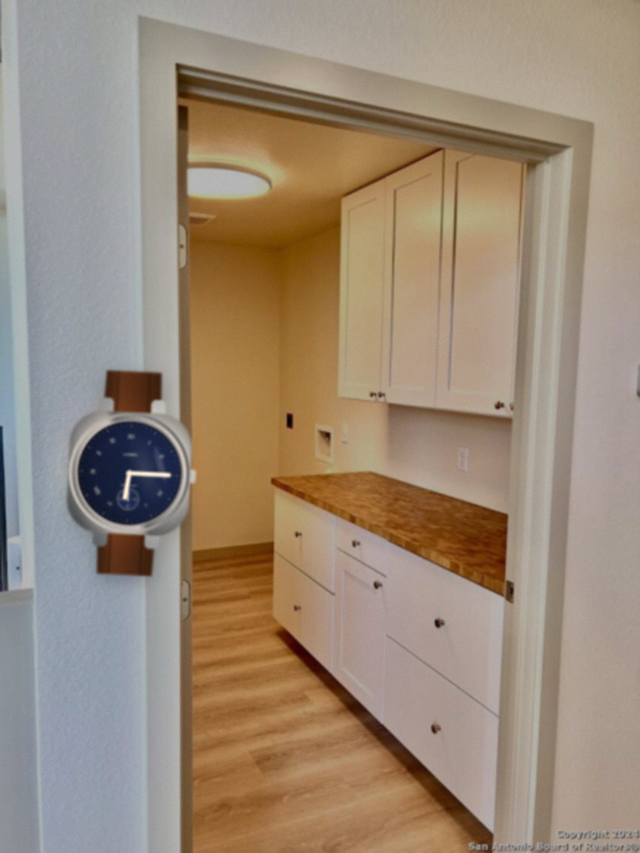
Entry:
6:15
